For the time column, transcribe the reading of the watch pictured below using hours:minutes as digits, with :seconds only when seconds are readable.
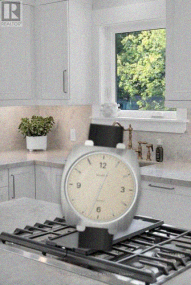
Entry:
12:33
